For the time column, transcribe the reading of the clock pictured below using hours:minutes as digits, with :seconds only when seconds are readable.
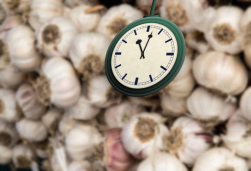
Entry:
11:02
